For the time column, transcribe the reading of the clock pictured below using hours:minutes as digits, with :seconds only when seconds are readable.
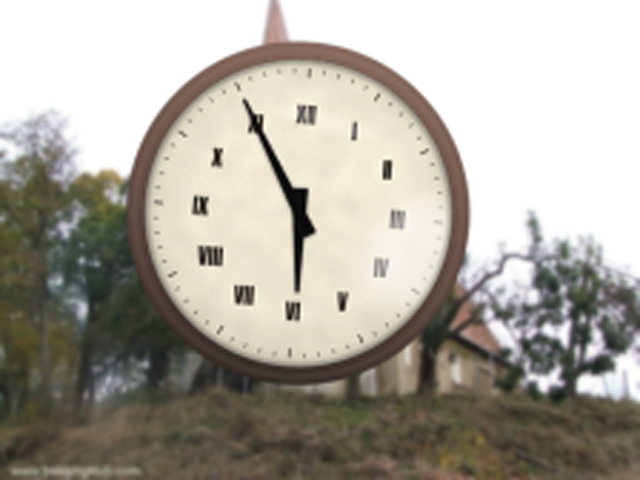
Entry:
5:55
